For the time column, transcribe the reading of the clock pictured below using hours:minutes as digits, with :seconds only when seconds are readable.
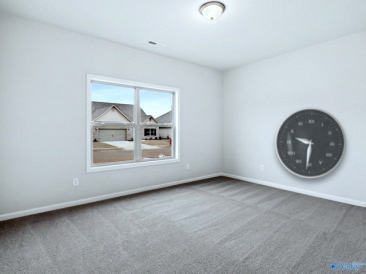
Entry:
9:31
